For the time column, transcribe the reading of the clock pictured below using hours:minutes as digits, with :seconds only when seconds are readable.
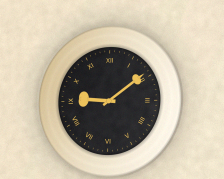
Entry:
9:09
